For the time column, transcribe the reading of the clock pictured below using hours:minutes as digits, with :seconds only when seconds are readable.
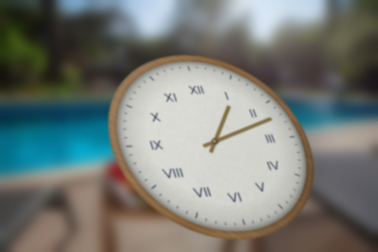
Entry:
1:12
